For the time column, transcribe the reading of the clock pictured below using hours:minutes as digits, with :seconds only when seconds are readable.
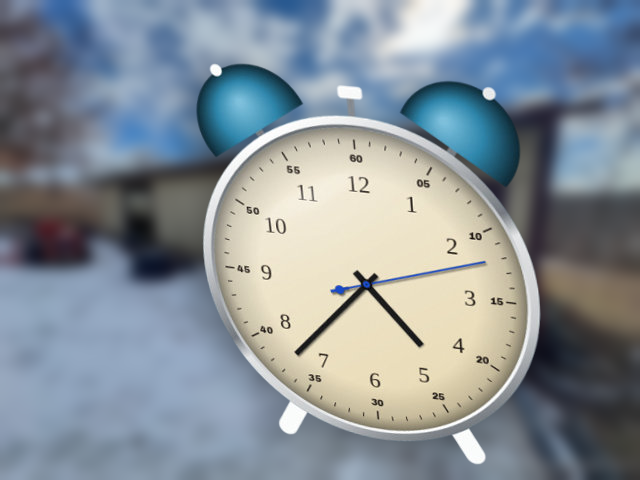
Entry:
4:37:12
